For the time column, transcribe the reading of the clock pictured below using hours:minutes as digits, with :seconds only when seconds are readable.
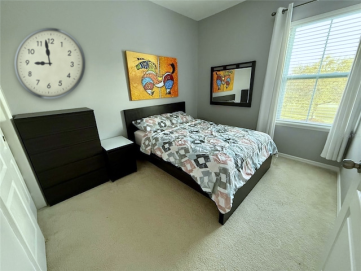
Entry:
8:58
